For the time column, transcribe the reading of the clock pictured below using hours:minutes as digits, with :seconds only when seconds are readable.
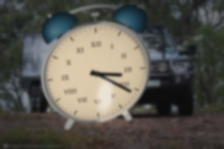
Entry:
3:21
